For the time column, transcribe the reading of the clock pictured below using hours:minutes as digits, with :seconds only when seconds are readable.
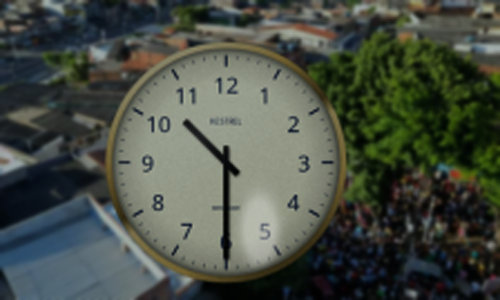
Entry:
10:30
